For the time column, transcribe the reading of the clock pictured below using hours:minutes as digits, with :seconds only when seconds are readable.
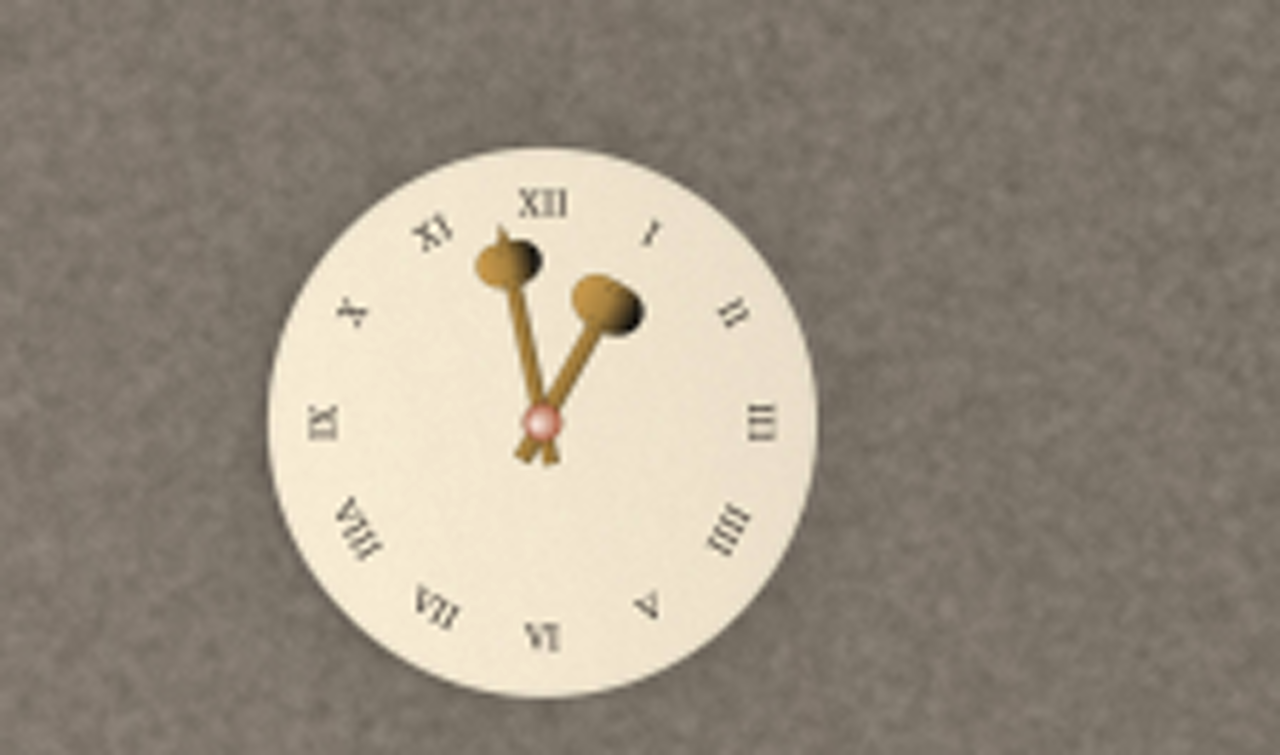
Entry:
12:58
